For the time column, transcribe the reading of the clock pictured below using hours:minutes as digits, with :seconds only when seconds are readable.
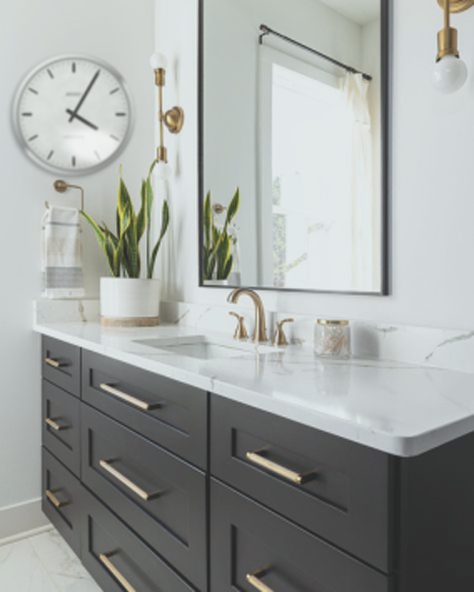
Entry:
4:05
